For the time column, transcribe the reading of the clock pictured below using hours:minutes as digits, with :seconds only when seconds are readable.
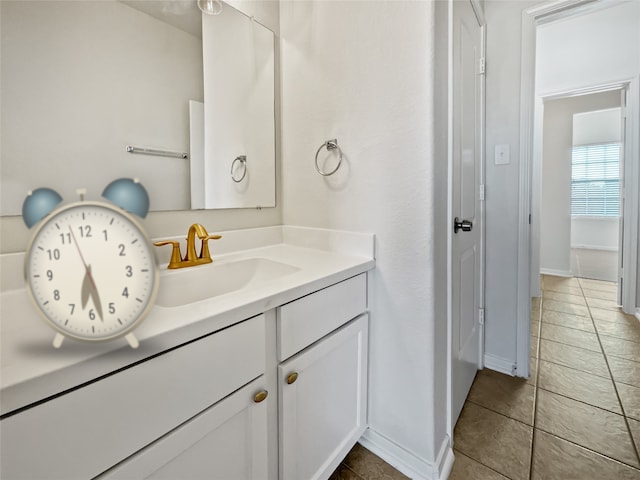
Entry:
6:27:57
